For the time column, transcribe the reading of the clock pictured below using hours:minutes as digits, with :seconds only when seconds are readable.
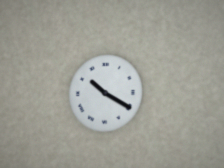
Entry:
10:20
